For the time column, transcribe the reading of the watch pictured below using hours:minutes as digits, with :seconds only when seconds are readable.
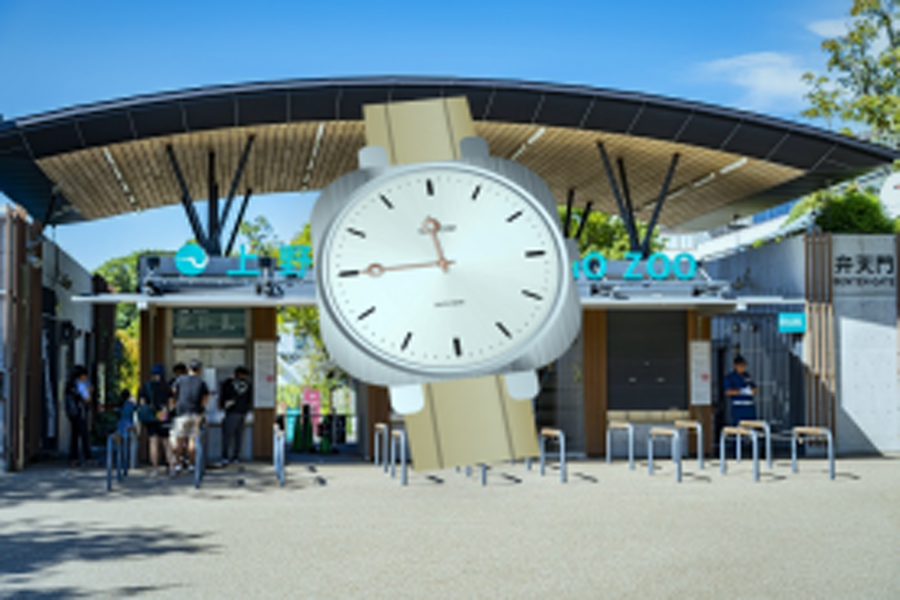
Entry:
11:45
